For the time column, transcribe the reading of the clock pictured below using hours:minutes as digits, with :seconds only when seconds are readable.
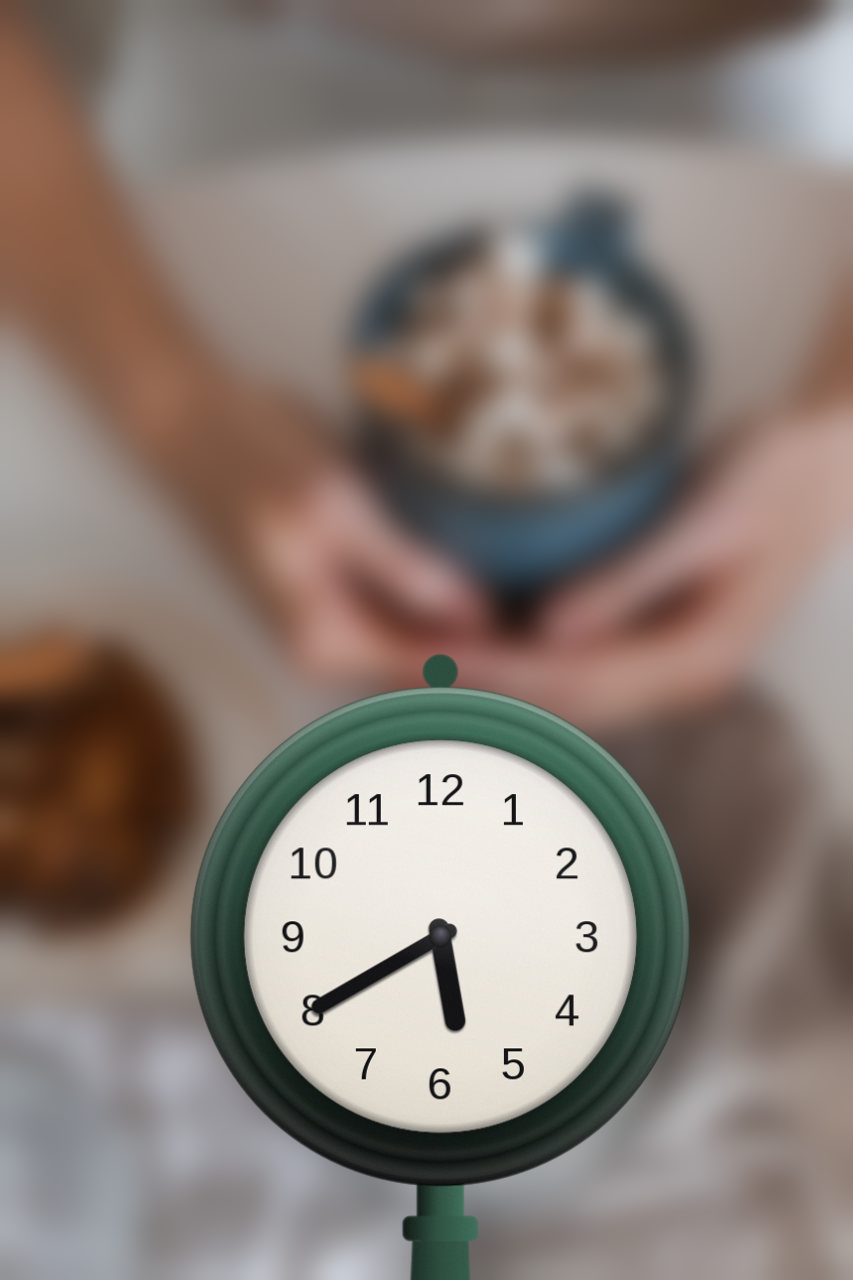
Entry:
5:40
